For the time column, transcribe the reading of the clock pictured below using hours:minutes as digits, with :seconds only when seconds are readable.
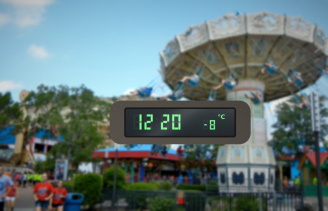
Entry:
12:20
